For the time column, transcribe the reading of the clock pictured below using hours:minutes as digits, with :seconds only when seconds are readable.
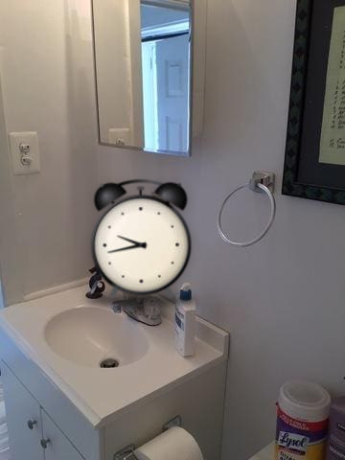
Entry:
9:43
